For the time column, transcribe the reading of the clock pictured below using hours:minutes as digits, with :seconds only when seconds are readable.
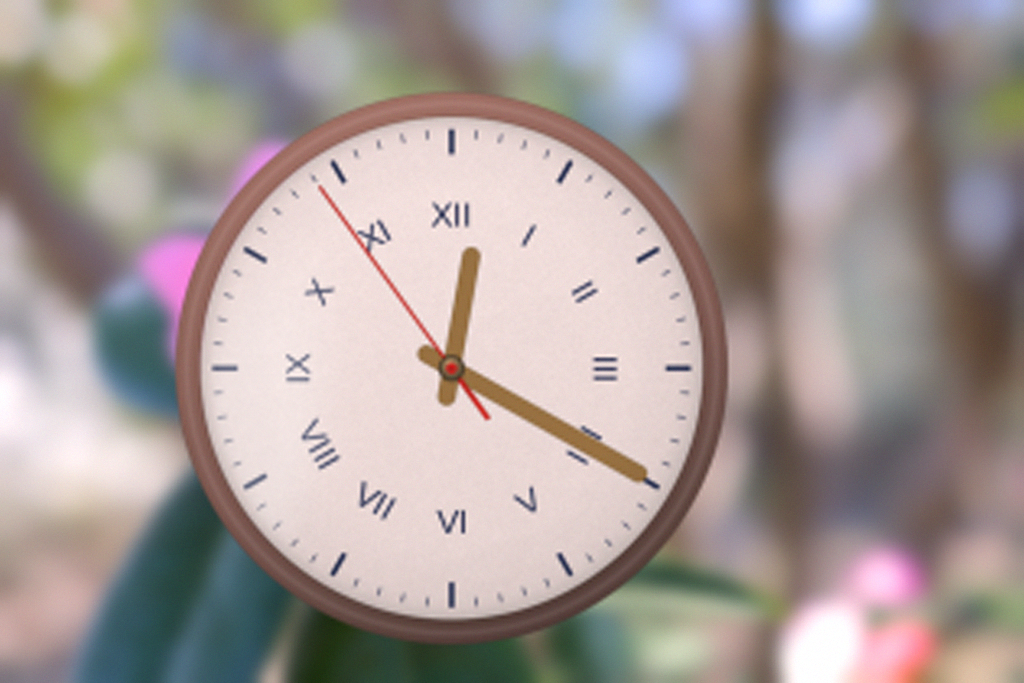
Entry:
12:19:54
